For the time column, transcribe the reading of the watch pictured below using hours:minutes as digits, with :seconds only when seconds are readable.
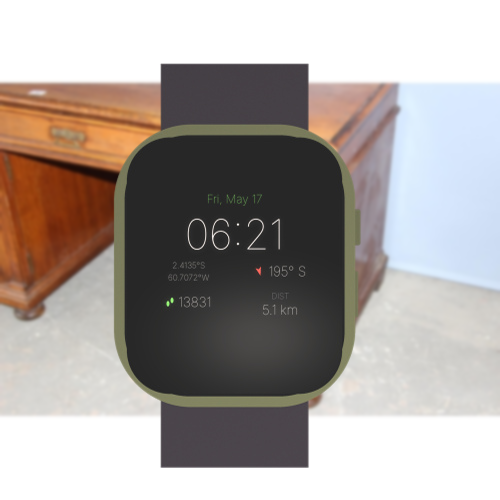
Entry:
6:21
